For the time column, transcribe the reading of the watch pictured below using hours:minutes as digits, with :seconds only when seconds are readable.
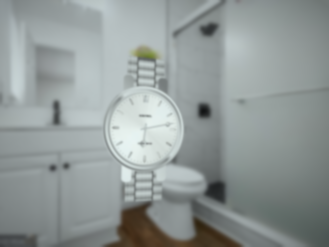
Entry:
6:13
